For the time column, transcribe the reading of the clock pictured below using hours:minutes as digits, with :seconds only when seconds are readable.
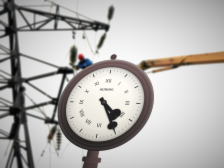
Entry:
4:25
